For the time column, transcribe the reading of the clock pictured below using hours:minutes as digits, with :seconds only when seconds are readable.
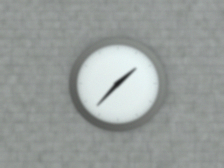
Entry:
1:37
